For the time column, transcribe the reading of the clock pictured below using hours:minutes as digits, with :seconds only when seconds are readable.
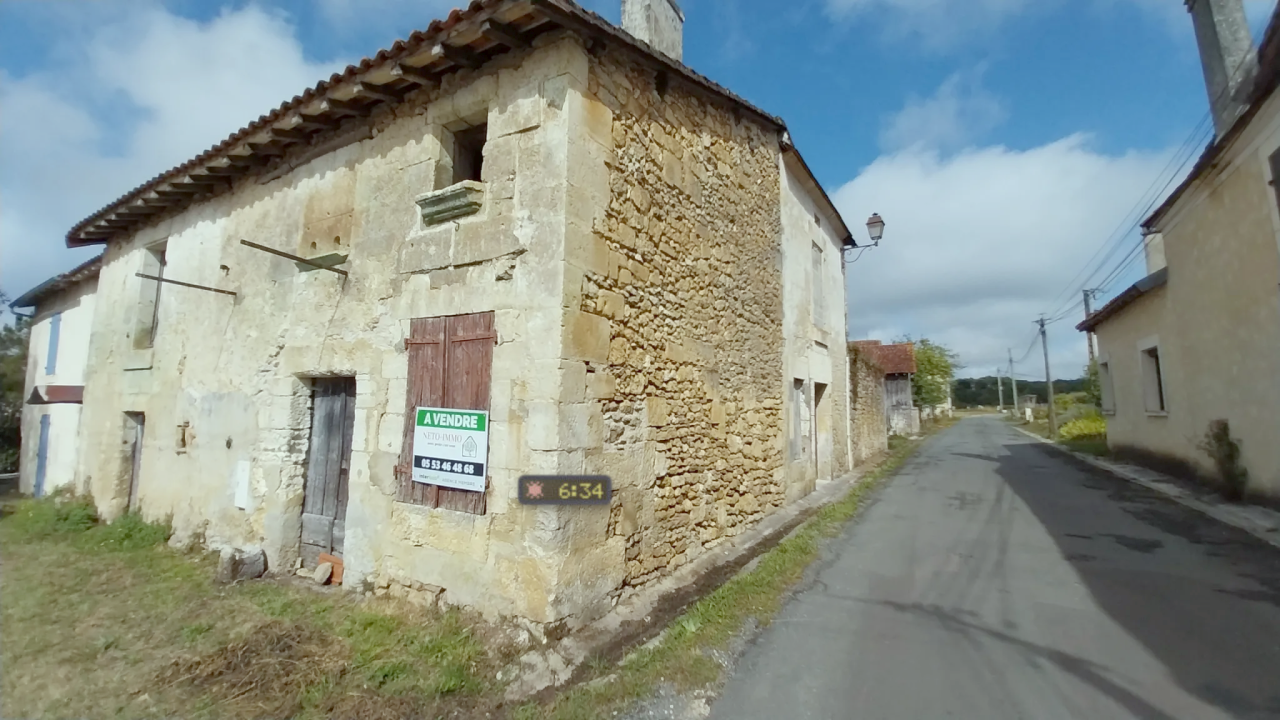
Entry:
6:34
